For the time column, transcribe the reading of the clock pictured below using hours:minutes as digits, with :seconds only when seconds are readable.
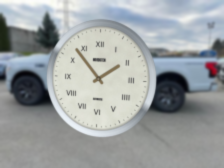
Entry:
1:53
